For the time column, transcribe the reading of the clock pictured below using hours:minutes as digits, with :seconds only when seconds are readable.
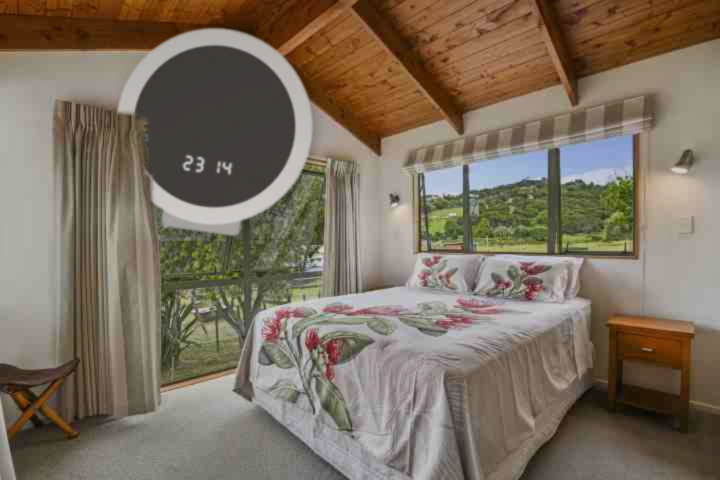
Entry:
23:14
